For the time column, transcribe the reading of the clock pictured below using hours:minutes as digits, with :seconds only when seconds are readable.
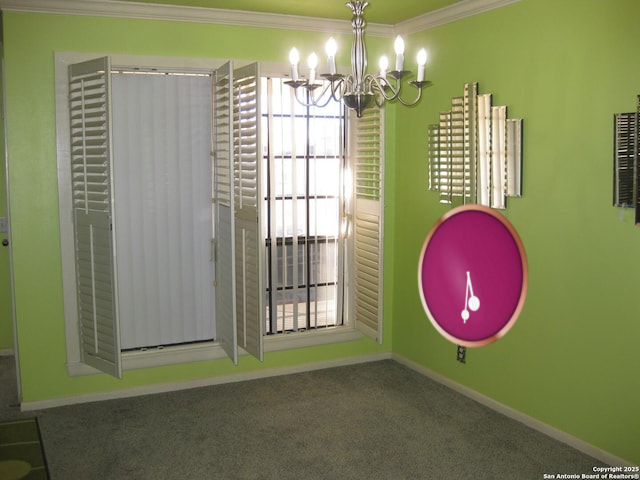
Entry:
5:31
